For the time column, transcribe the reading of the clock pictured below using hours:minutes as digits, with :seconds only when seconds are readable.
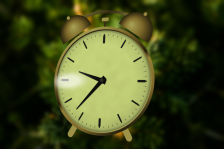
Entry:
9:37
